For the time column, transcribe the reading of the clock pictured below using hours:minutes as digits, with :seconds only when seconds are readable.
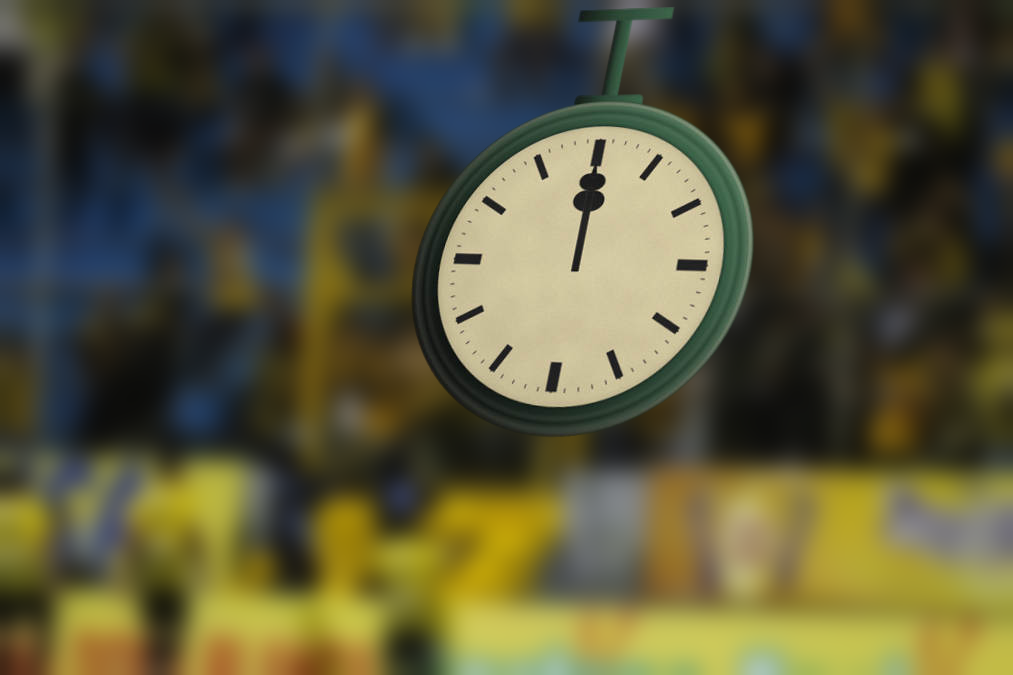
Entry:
12:00
